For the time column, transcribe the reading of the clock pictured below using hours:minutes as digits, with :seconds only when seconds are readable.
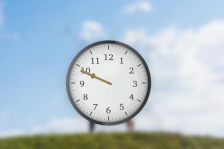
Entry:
9:49
